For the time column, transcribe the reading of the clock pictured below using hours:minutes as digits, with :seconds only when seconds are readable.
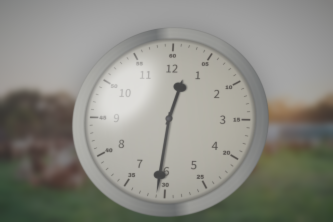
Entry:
12:31
